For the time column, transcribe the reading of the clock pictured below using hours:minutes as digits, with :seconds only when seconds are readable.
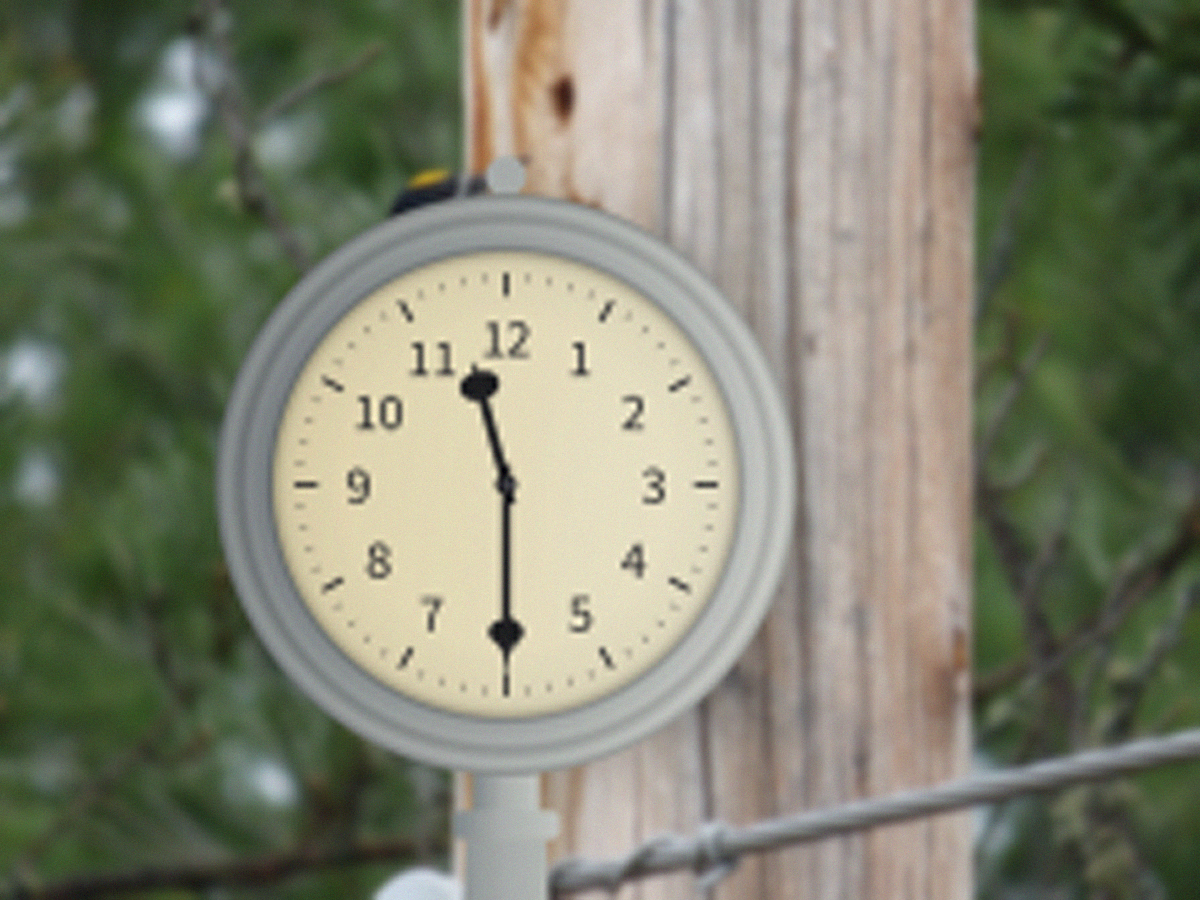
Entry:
11:30
